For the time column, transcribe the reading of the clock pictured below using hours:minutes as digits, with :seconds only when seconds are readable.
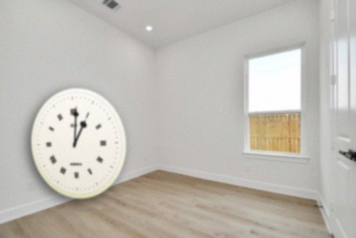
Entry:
1:01
